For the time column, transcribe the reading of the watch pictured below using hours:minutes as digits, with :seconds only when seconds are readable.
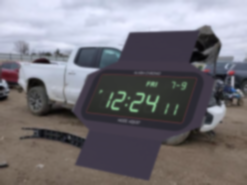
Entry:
12:24:11
